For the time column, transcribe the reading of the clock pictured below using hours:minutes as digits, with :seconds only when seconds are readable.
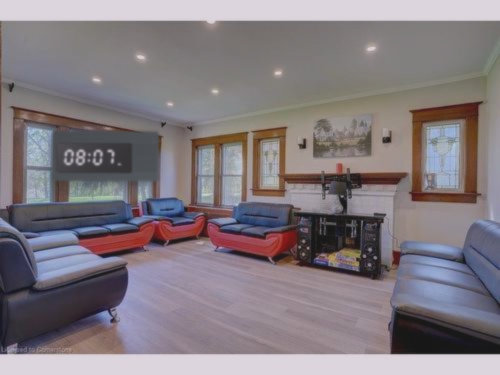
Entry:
8:07
